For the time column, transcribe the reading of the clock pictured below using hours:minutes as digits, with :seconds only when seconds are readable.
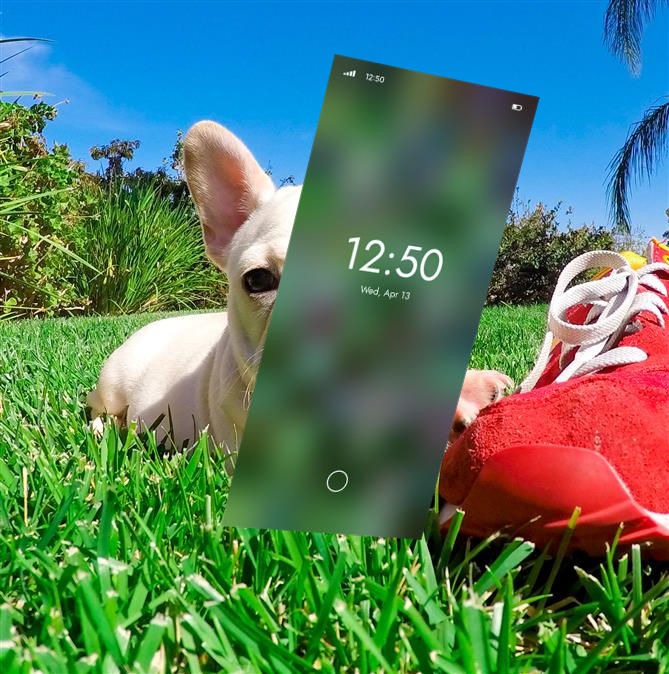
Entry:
12:50
